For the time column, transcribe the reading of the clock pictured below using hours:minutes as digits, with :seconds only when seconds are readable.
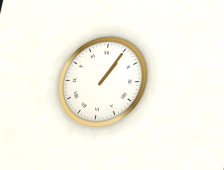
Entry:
1:05
